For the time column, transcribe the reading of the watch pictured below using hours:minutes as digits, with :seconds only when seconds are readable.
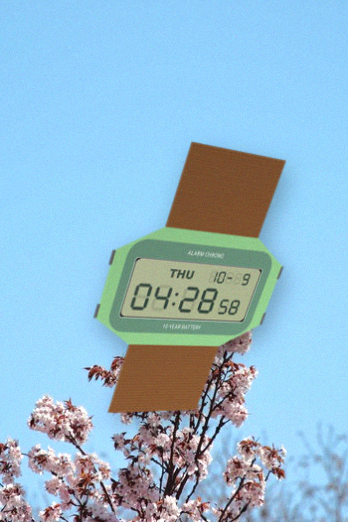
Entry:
4:28:58
